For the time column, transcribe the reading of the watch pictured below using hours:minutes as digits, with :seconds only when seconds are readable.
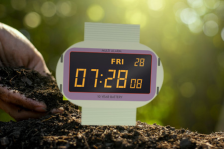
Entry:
7:28:08
